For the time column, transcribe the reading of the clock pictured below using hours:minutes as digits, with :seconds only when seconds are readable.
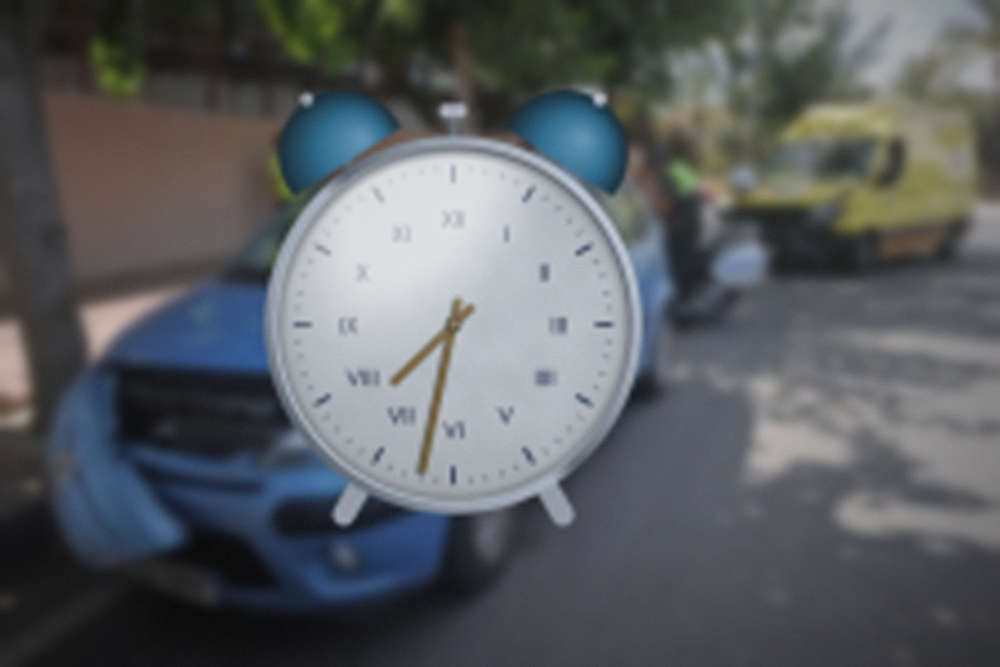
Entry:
7:32
